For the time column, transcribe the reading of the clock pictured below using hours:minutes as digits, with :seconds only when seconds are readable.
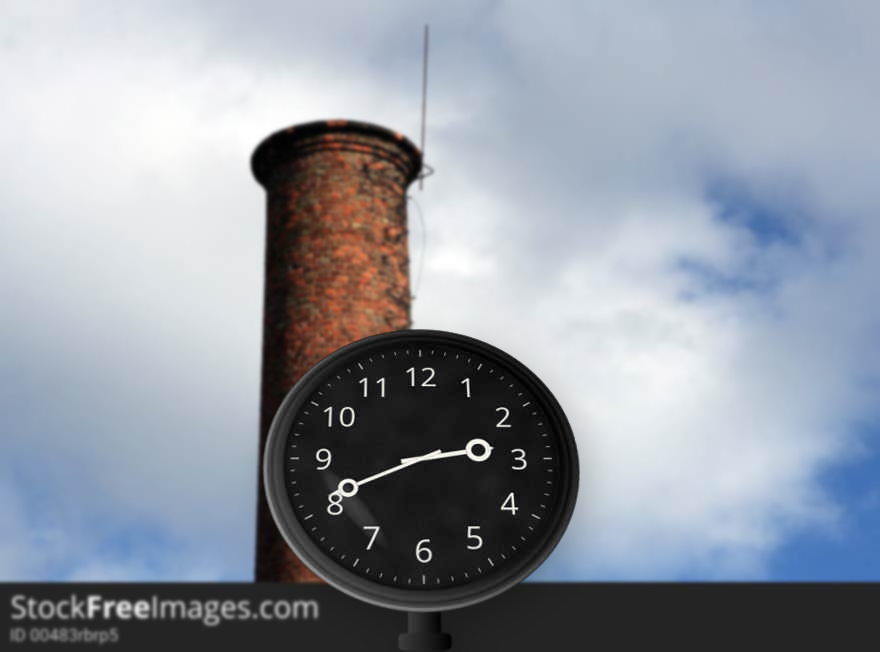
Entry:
2:41
